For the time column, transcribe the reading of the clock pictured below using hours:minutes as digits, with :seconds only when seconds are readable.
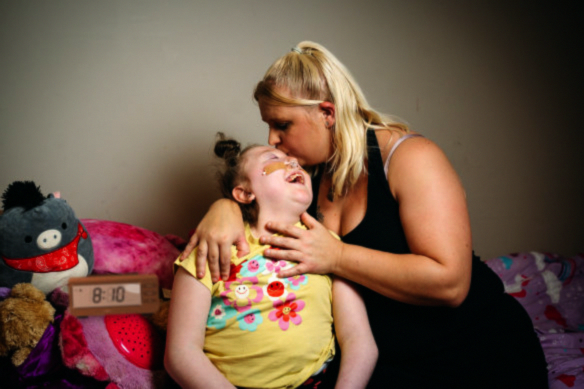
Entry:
8:10
